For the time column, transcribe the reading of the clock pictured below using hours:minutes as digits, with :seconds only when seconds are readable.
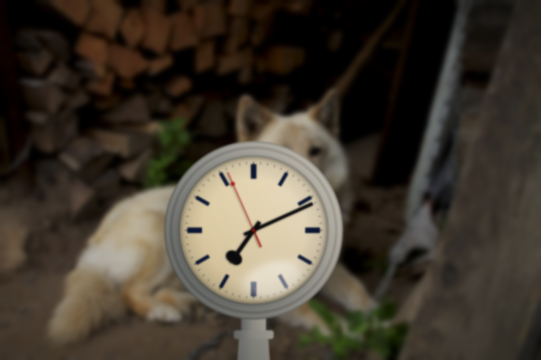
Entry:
7:10:56
